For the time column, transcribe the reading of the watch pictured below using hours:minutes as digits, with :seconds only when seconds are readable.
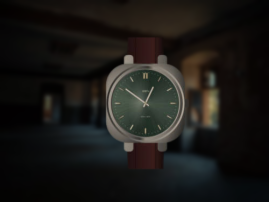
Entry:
12:51
